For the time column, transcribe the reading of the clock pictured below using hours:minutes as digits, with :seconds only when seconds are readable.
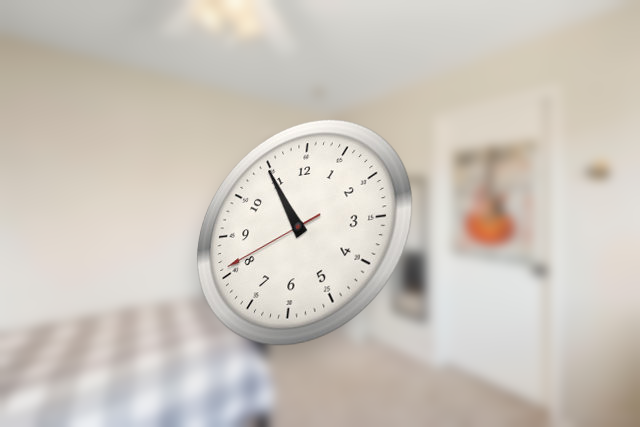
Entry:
10:54:41
